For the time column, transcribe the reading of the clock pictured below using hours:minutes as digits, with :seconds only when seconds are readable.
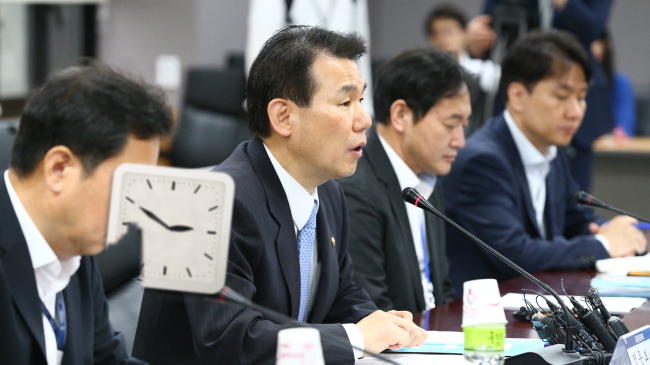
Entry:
2:50
